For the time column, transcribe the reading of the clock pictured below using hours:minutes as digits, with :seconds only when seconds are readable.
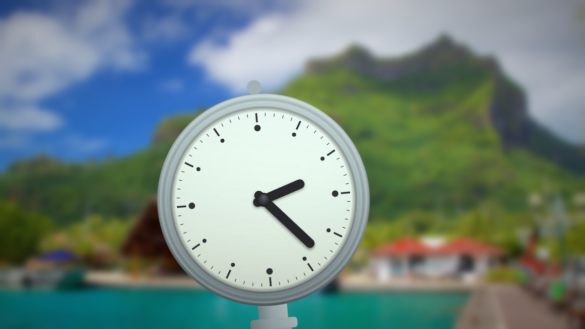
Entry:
2:23
